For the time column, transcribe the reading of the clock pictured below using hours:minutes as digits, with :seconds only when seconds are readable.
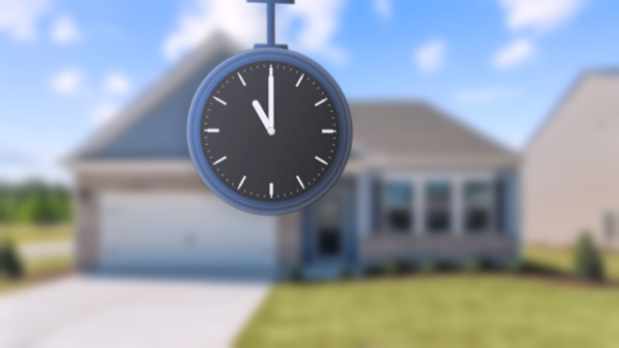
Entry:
11:00
